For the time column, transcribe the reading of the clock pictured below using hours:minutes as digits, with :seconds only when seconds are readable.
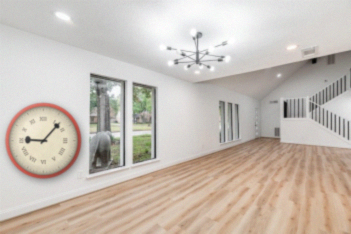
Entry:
9:07
